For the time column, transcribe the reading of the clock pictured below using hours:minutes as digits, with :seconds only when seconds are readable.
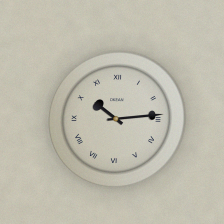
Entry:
10:14
